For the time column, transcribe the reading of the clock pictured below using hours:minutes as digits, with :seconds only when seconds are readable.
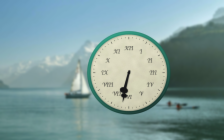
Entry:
6:32
